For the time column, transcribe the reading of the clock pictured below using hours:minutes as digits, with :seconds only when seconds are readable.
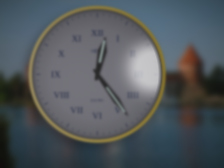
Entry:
12:24
